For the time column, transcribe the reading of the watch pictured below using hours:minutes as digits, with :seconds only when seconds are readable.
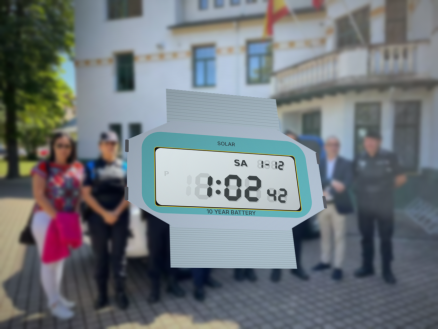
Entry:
1:02:42
